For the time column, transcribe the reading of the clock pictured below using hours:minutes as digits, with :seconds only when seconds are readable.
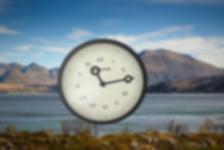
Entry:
11:14
